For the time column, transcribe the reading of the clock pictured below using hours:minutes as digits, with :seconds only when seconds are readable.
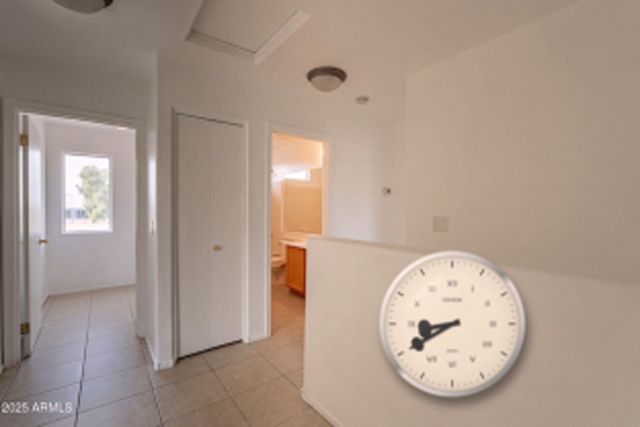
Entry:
8:40
